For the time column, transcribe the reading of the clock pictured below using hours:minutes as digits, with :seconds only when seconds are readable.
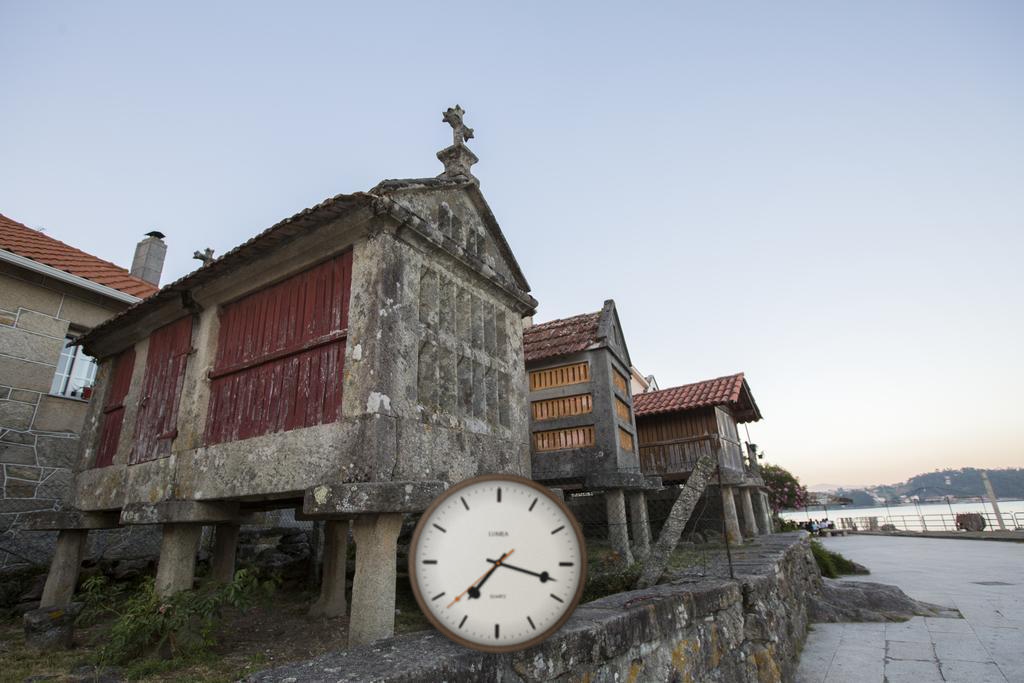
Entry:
7:17:38
